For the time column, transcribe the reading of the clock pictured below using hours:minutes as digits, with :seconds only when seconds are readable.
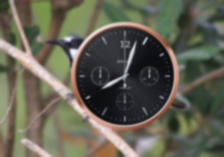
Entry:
8:03
